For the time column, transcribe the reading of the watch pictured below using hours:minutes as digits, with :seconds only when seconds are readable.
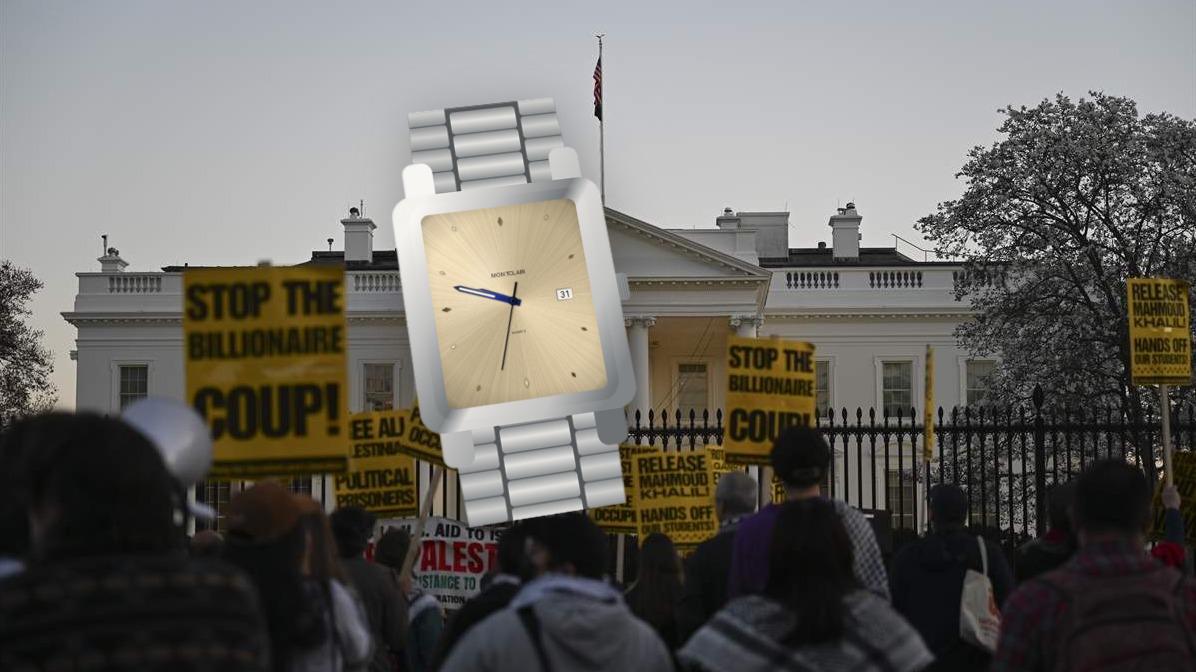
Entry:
9:48:33
